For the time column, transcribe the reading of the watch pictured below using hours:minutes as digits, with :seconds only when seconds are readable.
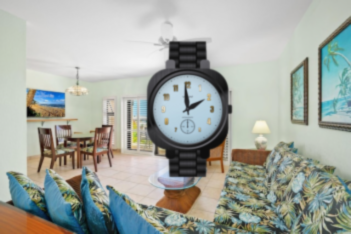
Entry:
1:59
